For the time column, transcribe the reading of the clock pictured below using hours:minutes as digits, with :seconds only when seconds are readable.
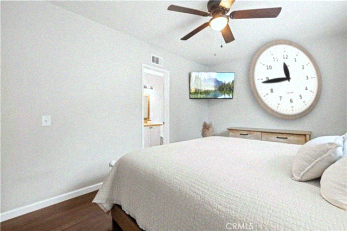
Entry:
11:44
